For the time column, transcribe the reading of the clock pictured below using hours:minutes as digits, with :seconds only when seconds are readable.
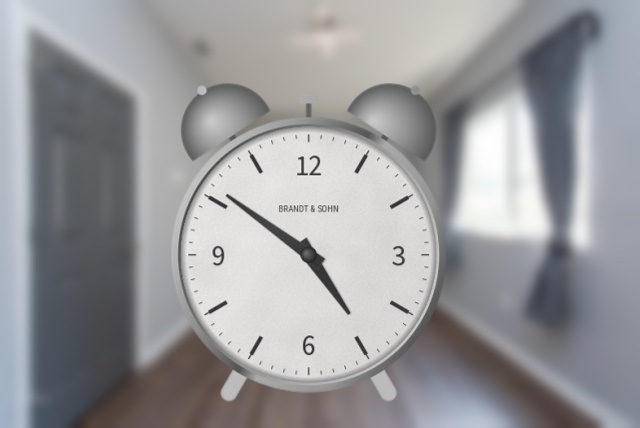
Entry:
4:51
